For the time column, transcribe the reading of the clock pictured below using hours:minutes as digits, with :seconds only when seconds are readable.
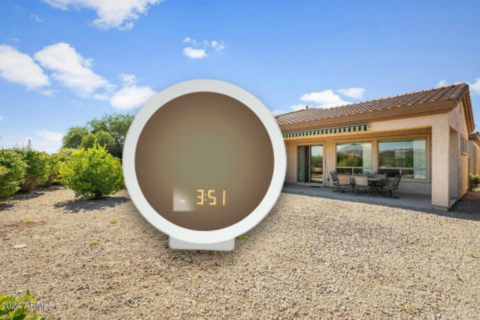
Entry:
3:51
